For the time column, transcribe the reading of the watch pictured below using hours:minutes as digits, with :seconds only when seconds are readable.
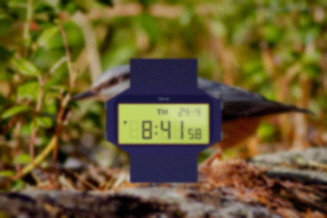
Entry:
8:41
